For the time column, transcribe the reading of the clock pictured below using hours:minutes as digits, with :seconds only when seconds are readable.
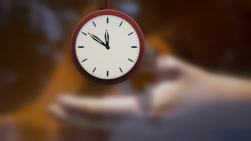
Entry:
11:51
